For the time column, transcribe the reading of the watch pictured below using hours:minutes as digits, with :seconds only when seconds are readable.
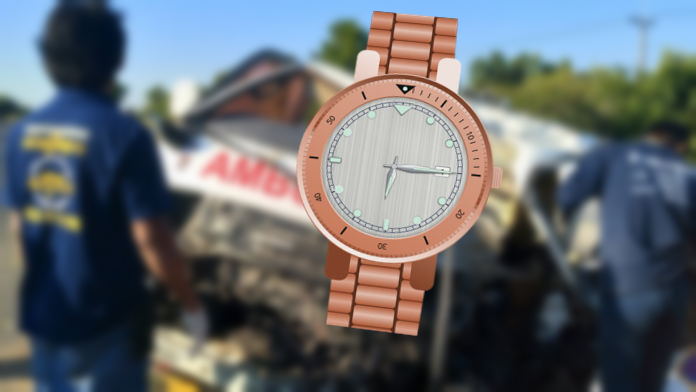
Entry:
6:15
